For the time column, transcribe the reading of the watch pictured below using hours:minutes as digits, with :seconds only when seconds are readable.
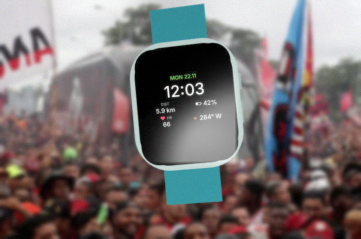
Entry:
12:03
